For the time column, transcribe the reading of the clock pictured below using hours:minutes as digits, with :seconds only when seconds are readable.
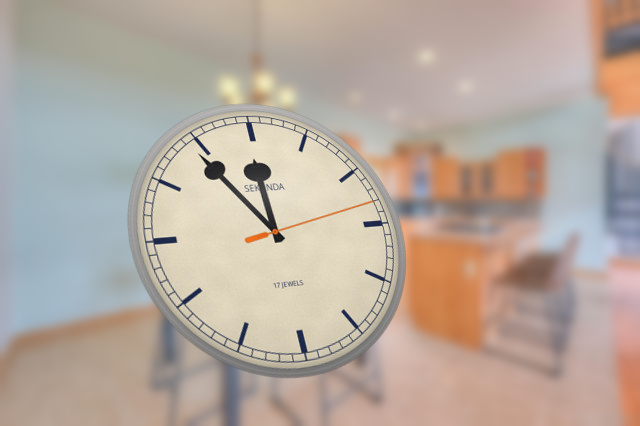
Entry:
11:54:13
